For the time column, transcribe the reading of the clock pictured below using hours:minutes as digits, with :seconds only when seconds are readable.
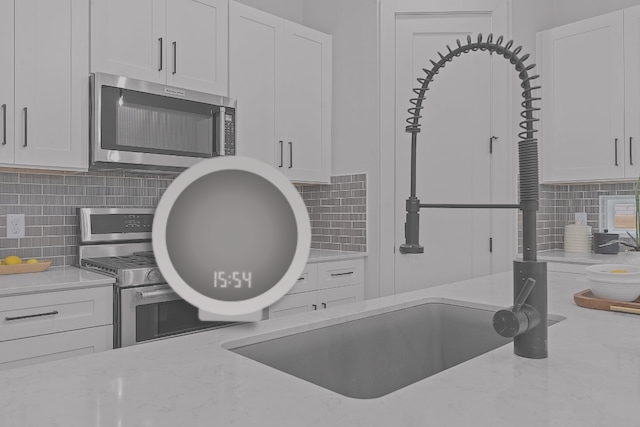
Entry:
15:54
